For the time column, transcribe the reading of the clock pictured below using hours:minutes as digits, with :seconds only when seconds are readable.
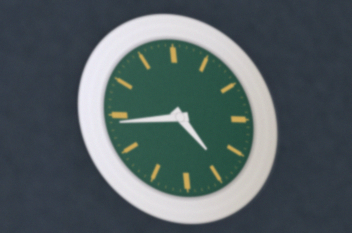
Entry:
4:44
